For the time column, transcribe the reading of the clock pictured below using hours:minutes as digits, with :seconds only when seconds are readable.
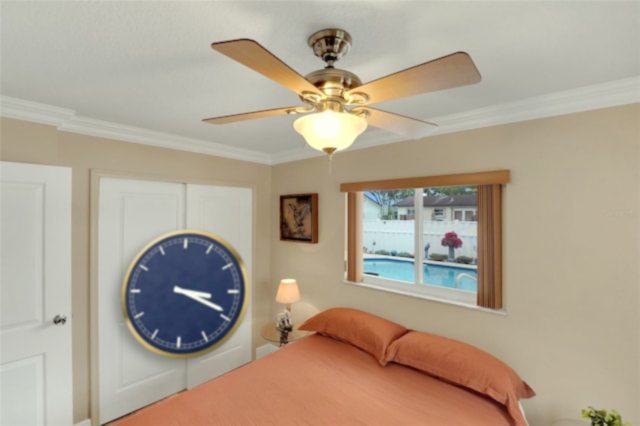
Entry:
3:19
